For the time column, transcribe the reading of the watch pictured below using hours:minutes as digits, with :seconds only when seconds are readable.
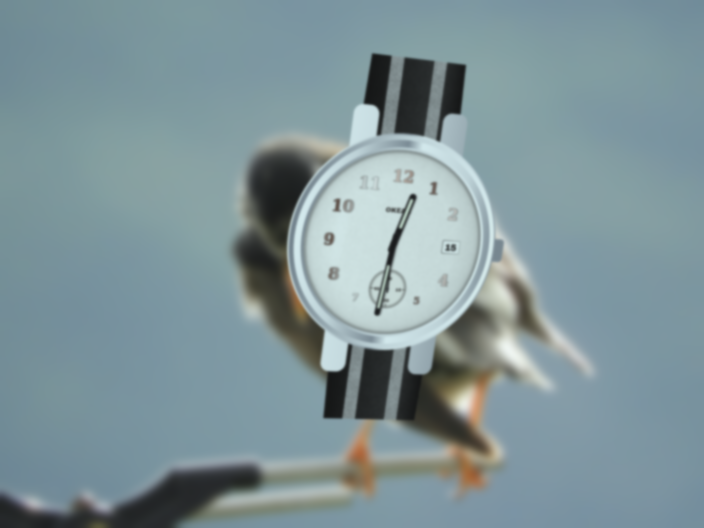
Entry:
12:31
